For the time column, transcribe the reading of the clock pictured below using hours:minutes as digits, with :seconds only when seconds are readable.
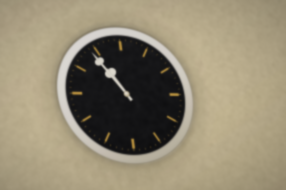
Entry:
10:54
